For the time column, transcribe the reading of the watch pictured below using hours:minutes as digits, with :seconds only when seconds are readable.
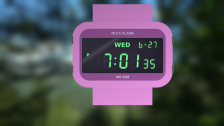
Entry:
7:01:35
